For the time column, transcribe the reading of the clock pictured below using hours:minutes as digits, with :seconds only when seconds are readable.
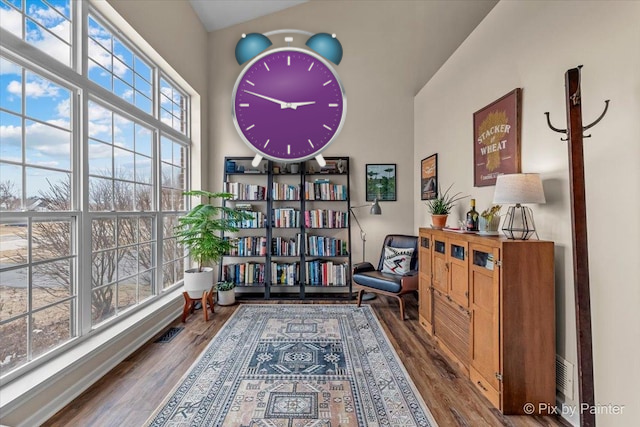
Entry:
2:48
